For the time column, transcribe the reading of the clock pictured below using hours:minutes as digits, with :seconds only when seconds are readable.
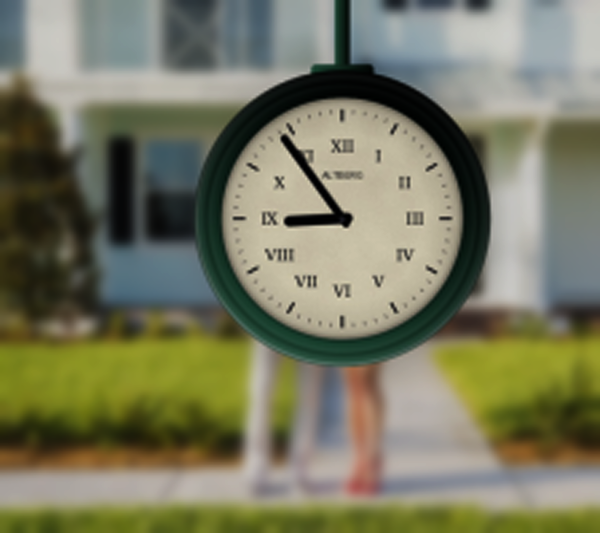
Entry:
8:54
